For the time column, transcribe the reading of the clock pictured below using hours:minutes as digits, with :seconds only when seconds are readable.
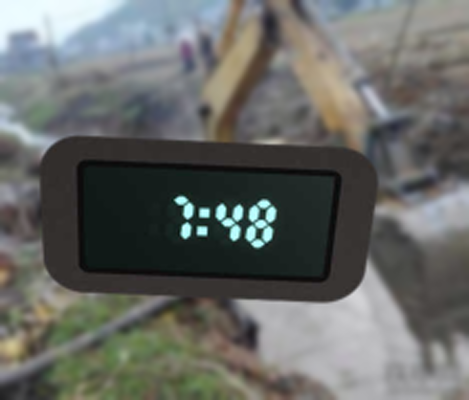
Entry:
7:48
